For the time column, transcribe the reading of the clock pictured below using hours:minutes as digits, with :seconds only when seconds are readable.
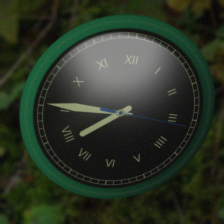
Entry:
7:45:16
